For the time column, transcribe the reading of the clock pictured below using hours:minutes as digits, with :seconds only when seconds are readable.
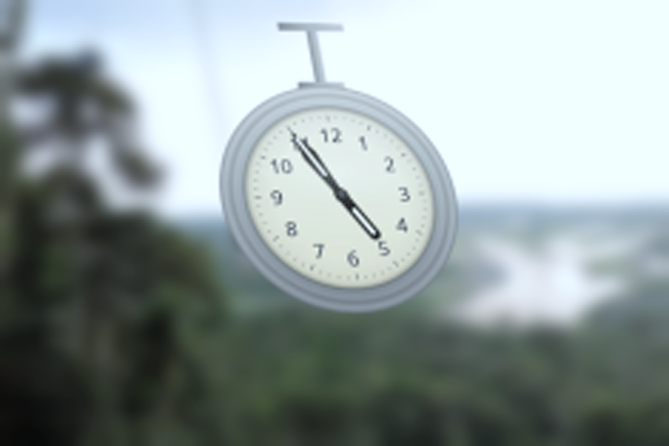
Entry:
4:55
